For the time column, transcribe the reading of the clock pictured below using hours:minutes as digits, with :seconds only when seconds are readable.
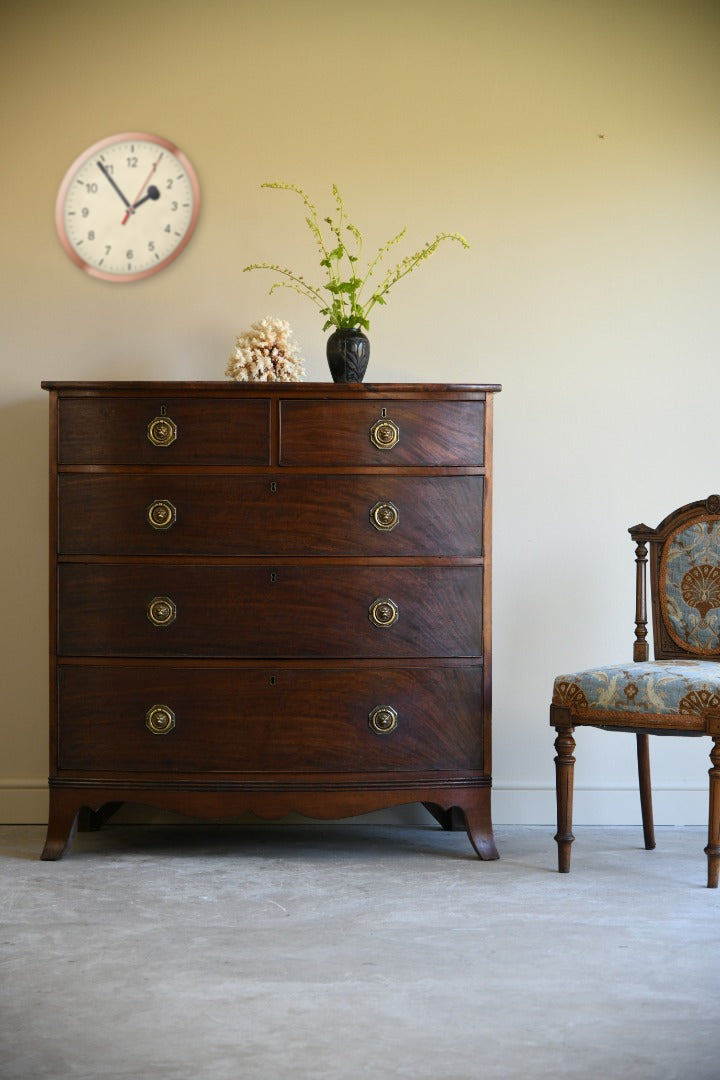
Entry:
1:54:05
